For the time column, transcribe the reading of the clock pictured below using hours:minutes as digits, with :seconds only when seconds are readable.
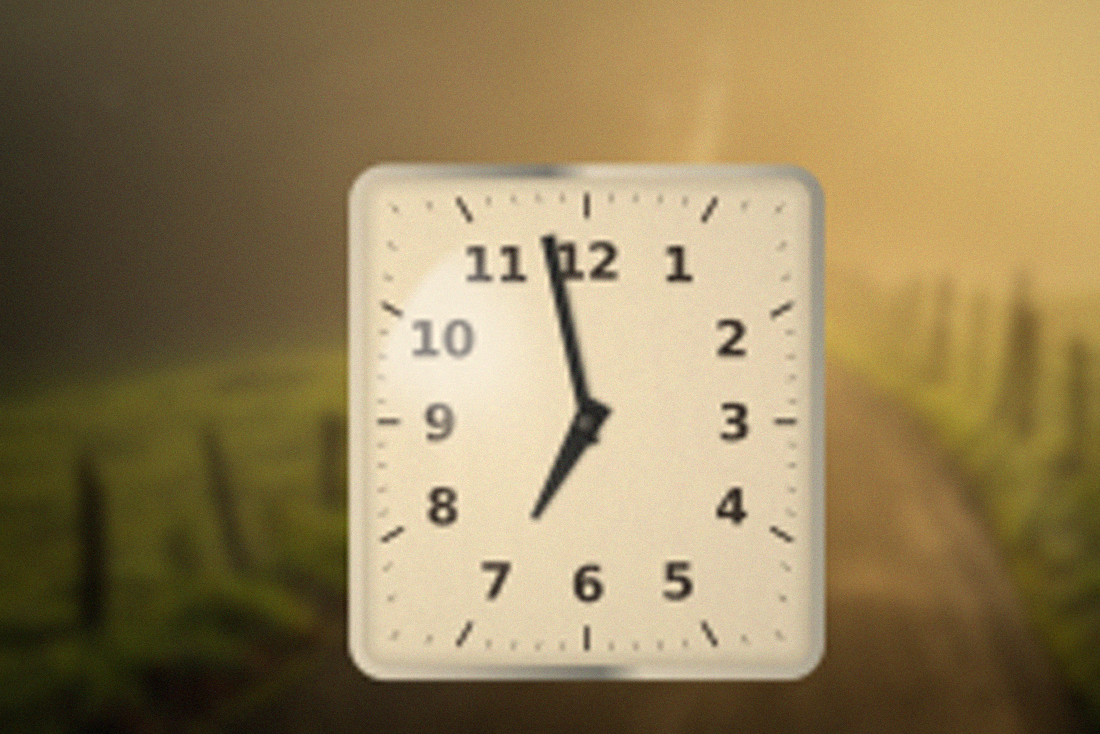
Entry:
6:58
